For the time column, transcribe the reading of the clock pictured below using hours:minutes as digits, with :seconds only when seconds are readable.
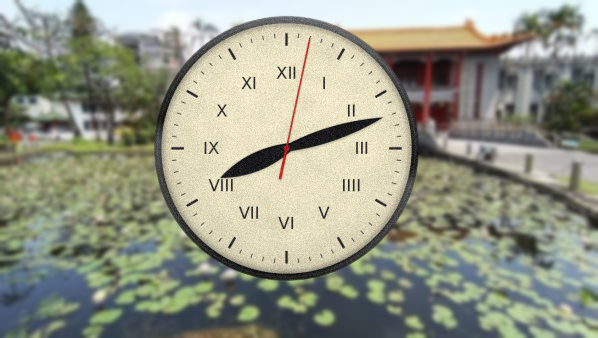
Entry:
8:12:02
